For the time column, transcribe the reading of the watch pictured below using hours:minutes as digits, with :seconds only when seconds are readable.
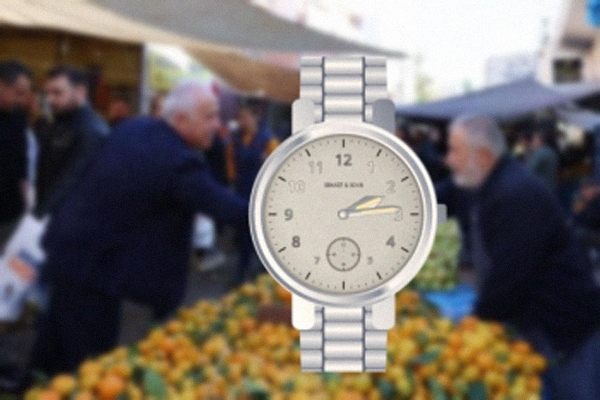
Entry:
2:14
